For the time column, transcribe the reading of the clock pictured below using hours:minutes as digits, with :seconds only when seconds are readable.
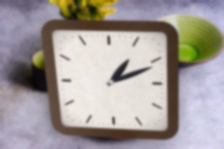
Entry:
1:11
